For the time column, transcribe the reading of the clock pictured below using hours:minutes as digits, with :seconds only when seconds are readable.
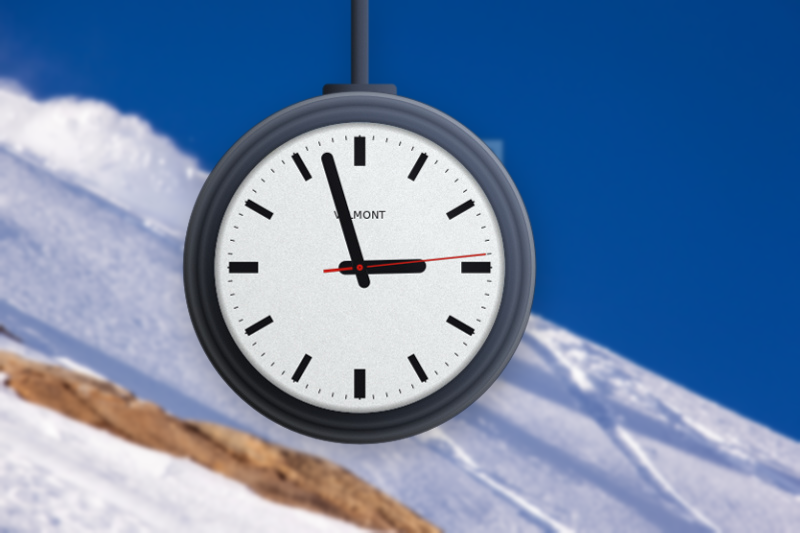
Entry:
2:57:14
